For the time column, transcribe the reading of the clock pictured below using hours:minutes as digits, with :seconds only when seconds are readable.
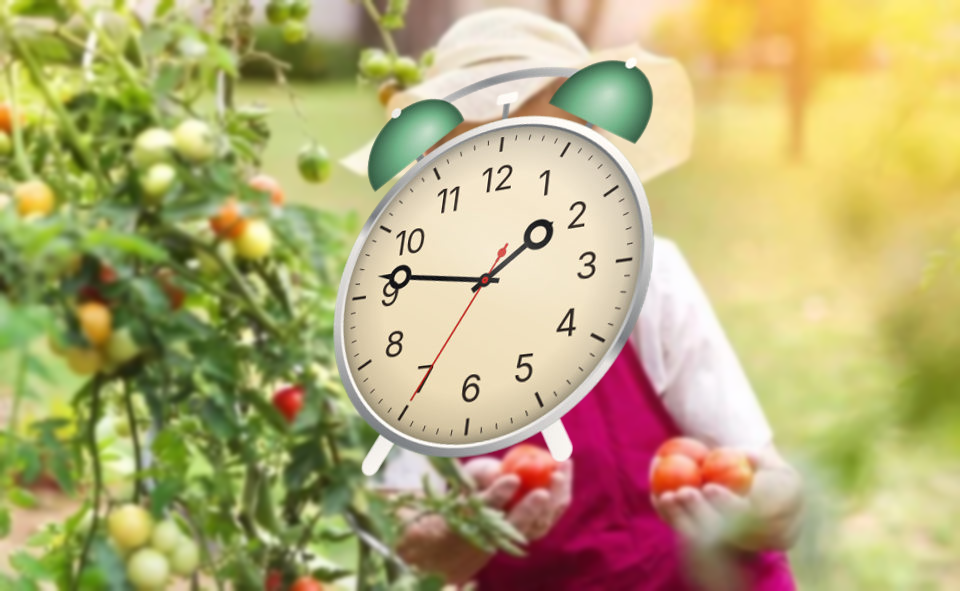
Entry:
1:46:35
